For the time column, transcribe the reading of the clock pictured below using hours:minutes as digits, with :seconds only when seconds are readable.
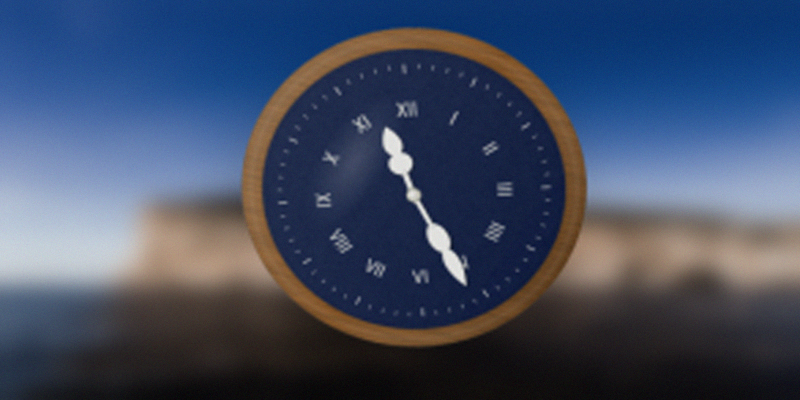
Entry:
11:26
